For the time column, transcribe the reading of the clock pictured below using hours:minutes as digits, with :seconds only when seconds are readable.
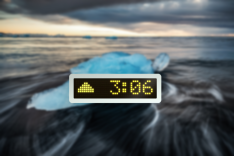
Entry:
3:06
